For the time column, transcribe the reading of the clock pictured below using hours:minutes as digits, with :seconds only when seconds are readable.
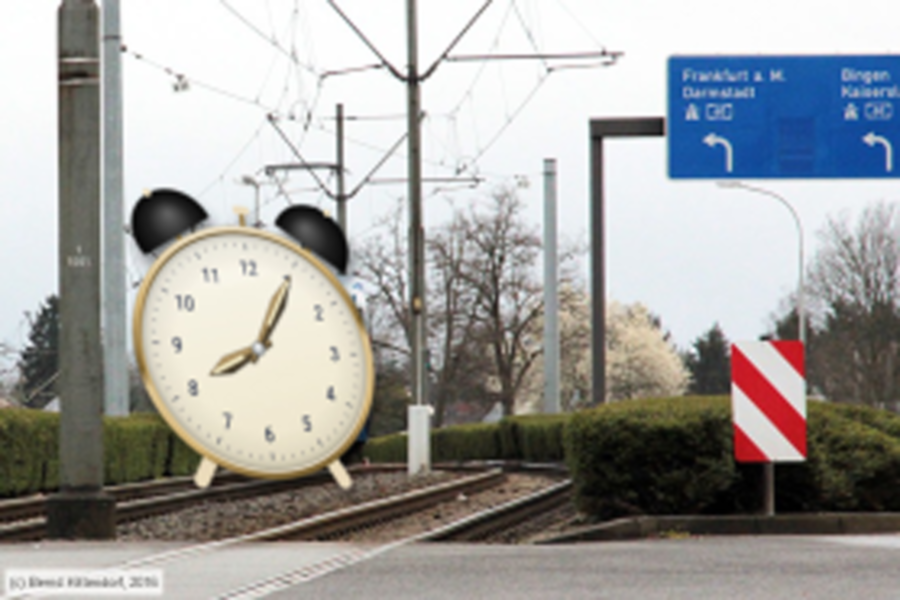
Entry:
8:05
